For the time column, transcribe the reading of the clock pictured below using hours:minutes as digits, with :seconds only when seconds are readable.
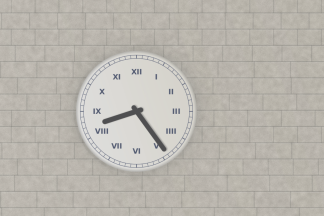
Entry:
8:24
